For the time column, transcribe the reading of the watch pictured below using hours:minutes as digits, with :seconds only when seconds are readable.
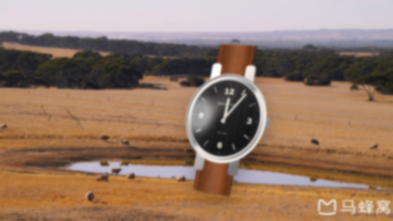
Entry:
12:06
